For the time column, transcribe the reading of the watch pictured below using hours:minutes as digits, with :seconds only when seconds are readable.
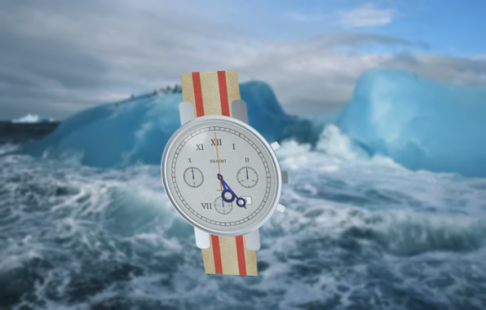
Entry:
5:24
